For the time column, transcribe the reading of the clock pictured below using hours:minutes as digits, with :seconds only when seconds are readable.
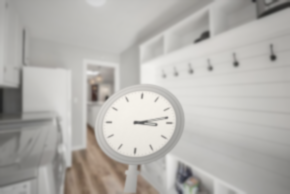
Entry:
3:13
